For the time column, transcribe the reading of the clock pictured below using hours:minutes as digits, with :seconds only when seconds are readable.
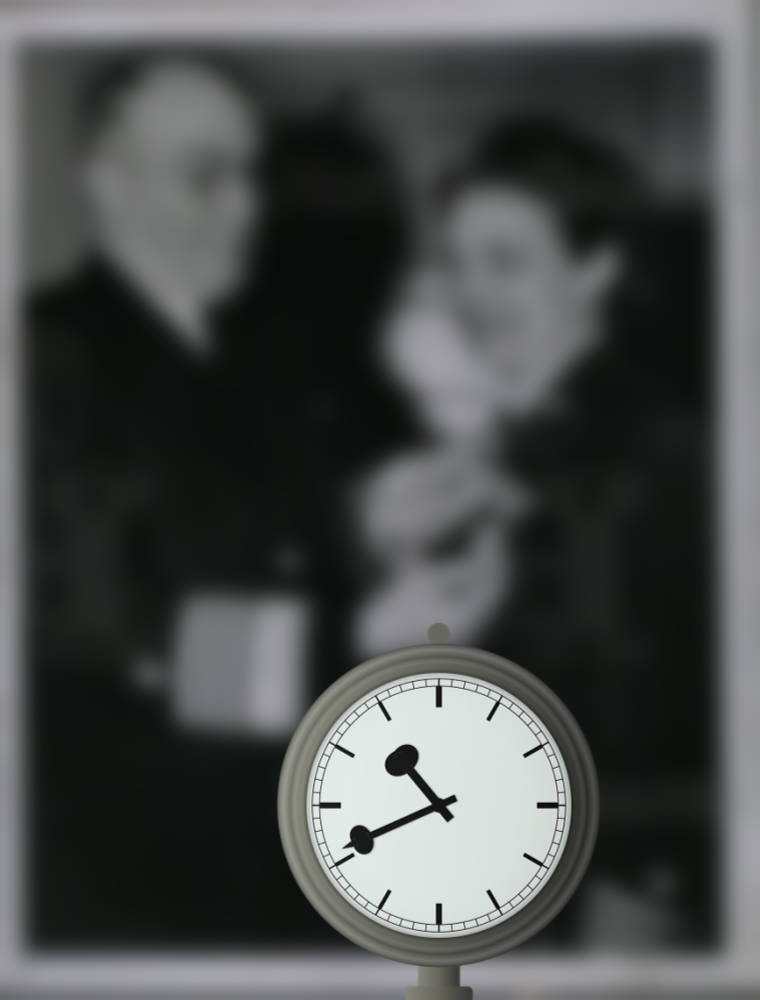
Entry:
10:41
